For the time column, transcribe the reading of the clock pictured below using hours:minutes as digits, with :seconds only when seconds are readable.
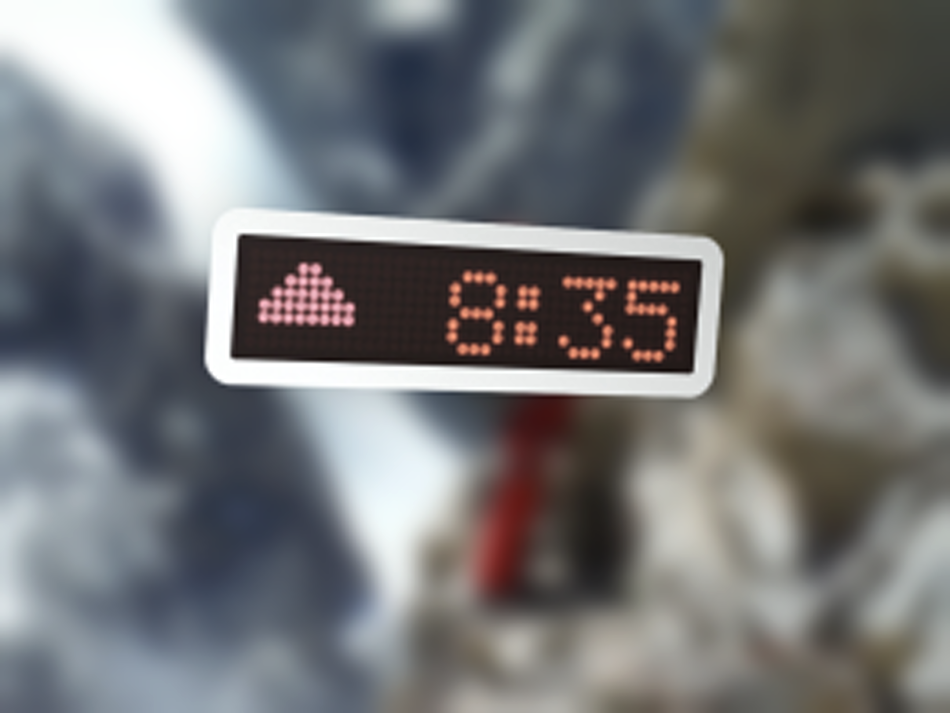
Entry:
8:35
